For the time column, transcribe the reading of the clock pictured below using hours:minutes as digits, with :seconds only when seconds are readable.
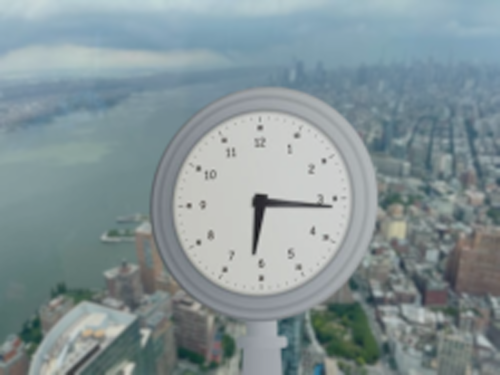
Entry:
6:16
